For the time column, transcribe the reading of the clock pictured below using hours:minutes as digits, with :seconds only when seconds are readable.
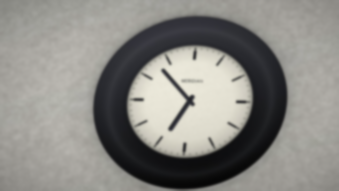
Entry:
6:53
